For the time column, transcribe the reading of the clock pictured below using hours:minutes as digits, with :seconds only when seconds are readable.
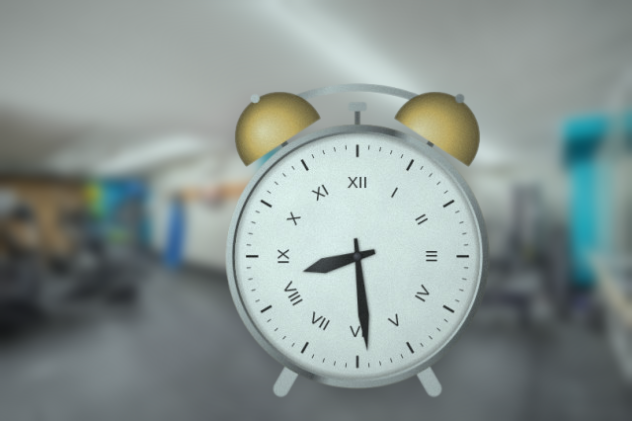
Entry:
8:29
